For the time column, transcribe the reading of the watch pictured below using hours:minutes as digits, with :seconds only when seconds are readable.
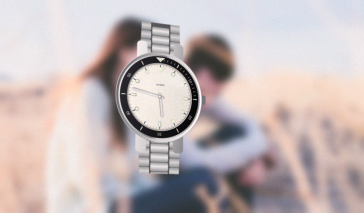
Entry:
5:47
